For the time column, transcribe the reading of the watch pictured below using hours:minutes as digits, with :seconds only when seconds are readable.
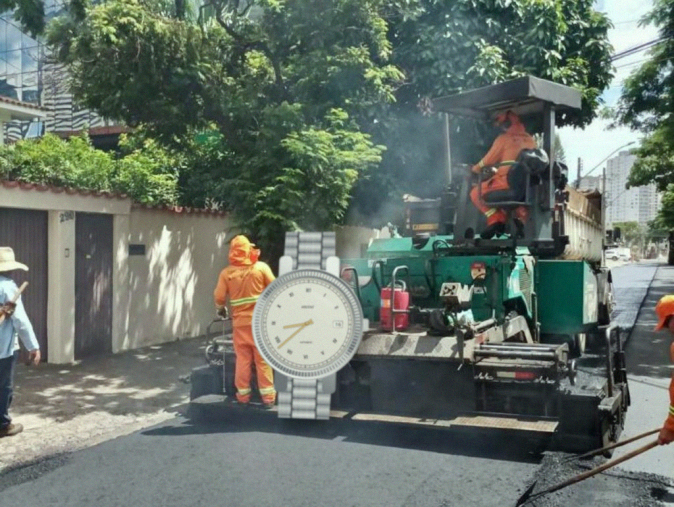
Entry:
8:38
